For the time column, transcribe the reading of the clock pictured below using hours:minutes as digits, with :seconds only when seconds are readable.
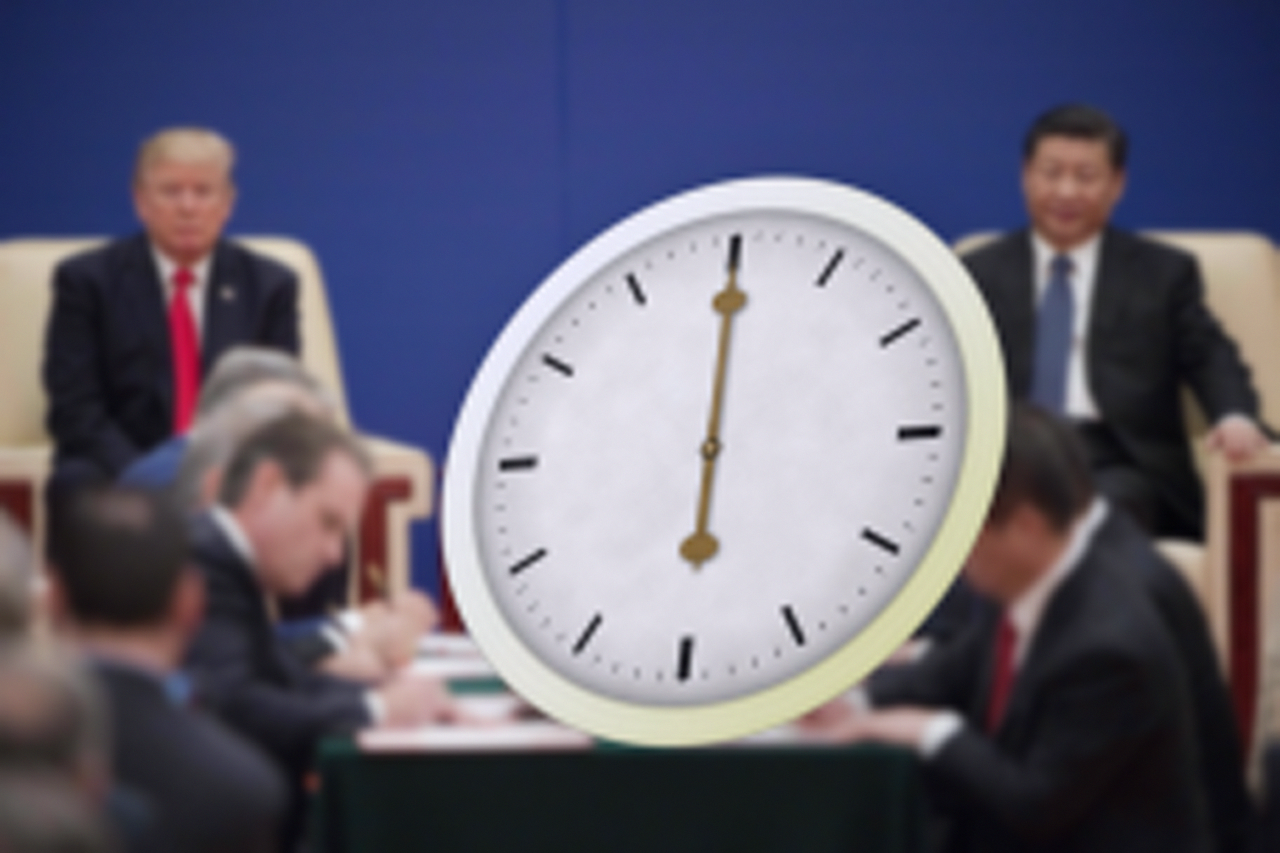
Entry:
6:00
